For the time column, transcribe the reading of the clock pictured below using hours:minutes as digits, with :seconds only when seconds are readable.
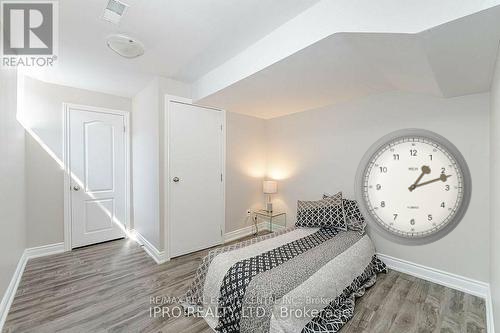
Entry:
1:12
